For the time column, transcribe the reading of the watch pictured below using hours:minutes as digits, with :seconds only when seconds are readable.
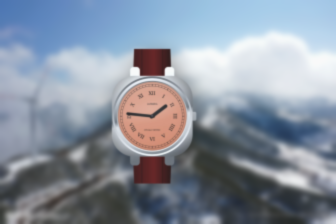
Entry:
1:46
